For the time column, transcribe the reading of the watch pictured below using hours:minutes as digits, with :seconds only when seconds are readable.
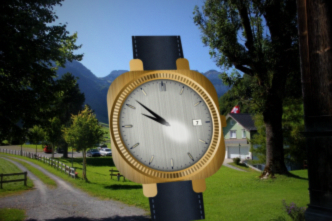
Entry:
9:52
